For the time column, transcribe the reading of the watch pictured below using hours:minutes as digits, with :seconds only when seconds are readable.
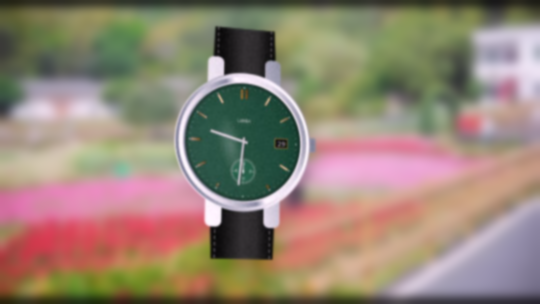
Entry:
9:31
